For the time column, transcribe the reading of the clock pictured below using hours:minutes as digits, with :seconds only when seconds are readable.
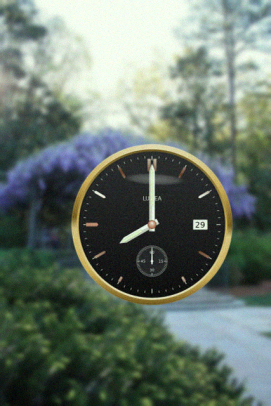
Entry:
8:00
